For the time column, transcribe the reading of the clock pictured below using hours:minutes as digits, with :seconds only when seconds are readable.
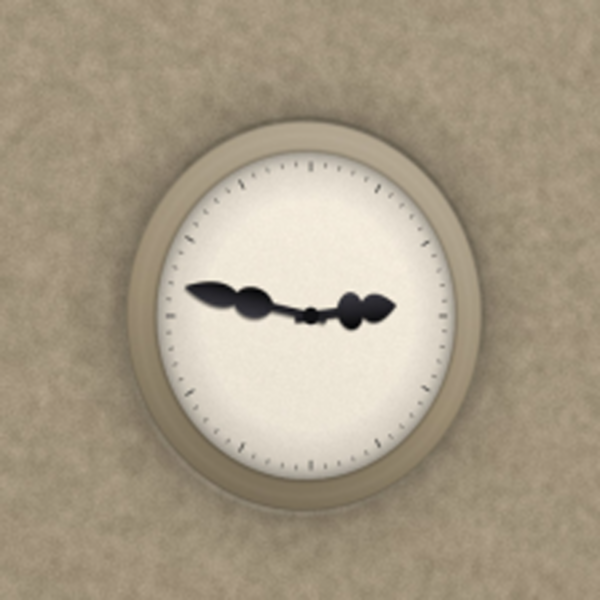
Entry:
2:47
